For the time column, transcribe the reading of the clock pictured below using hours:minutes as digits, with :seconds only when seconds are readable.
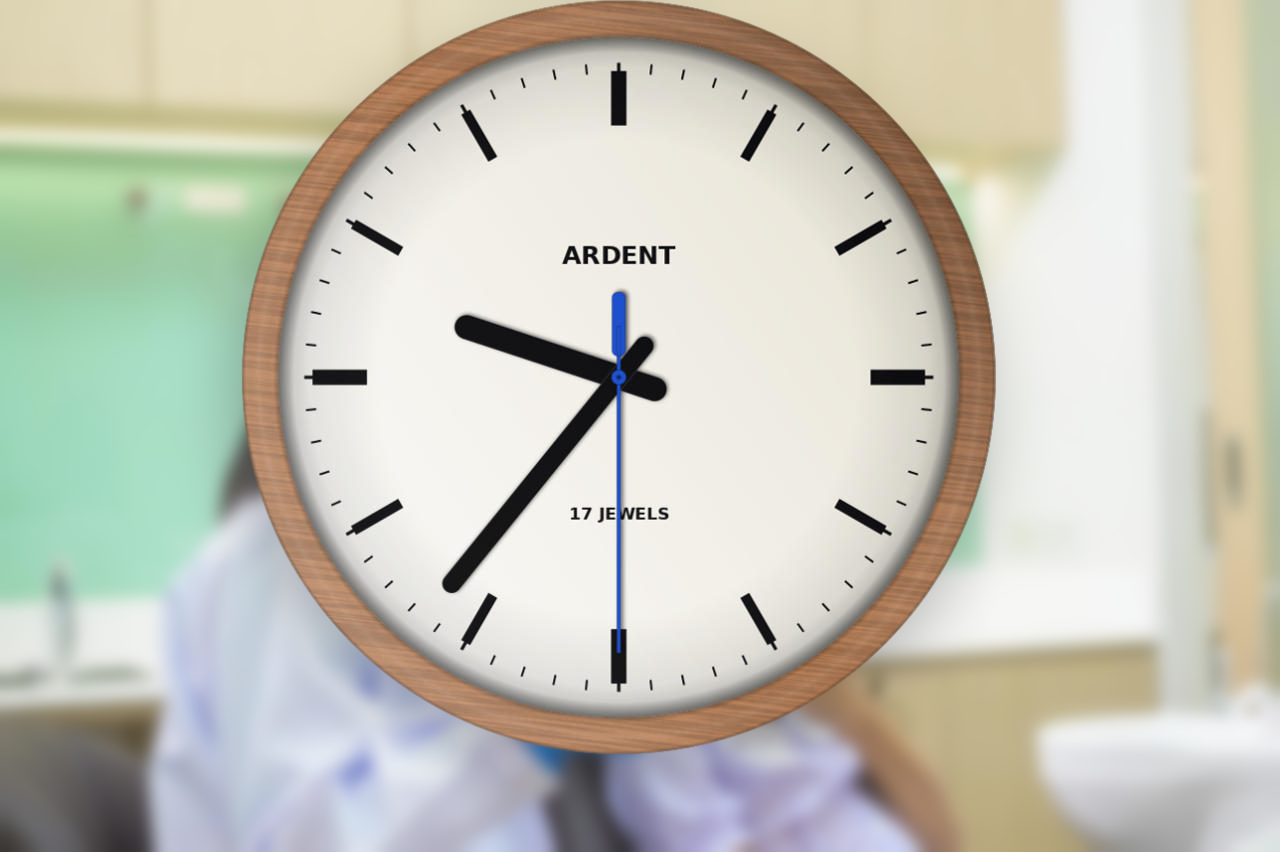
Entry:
9:36:30
